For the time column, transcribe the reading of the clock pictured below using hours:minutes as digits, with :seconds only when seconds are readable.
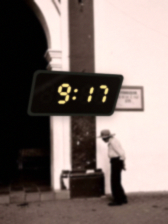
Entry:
9:17
